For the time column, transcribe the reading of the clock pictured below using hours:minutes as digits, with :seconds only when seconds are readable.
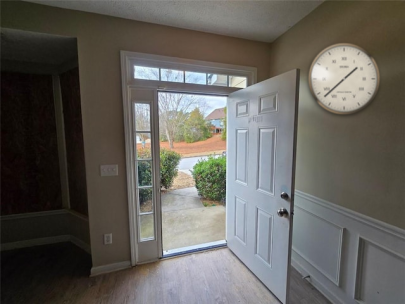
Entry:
1:38
